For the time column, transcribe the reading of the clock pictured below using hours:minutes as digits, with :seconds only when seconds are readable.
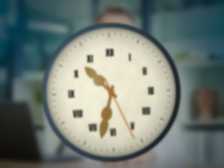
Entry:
10:32:26
